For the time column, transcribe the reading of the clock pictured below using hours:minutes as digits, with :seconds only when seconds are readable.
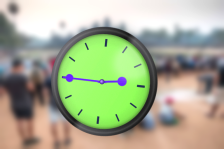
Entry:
2:45
